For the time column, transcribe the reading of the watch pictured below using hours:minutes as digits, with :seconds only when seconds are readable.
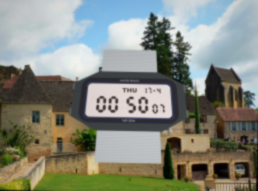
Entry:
0:50:07
